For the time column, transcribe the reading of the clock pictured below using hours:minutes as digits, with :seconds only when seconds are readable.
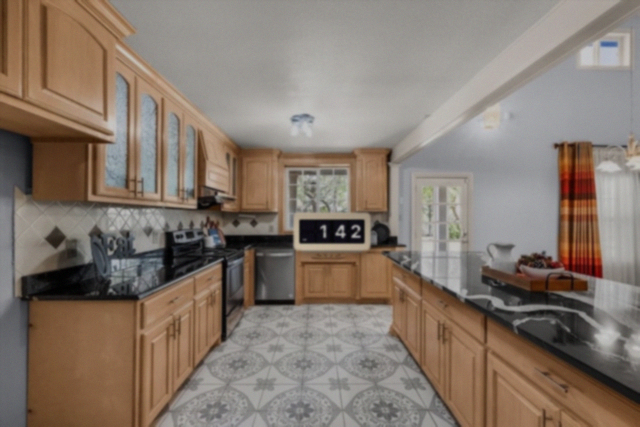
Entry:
1:42
